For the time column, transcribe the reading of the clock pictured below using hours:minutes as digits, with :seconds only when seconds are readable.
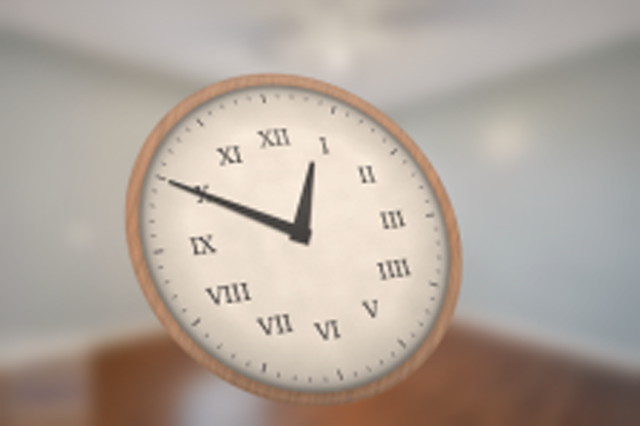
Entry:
12:50
